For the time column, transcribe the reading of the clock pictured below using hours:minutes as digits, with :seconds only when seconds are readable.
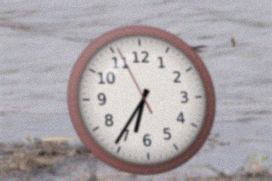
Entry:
6:35:56
